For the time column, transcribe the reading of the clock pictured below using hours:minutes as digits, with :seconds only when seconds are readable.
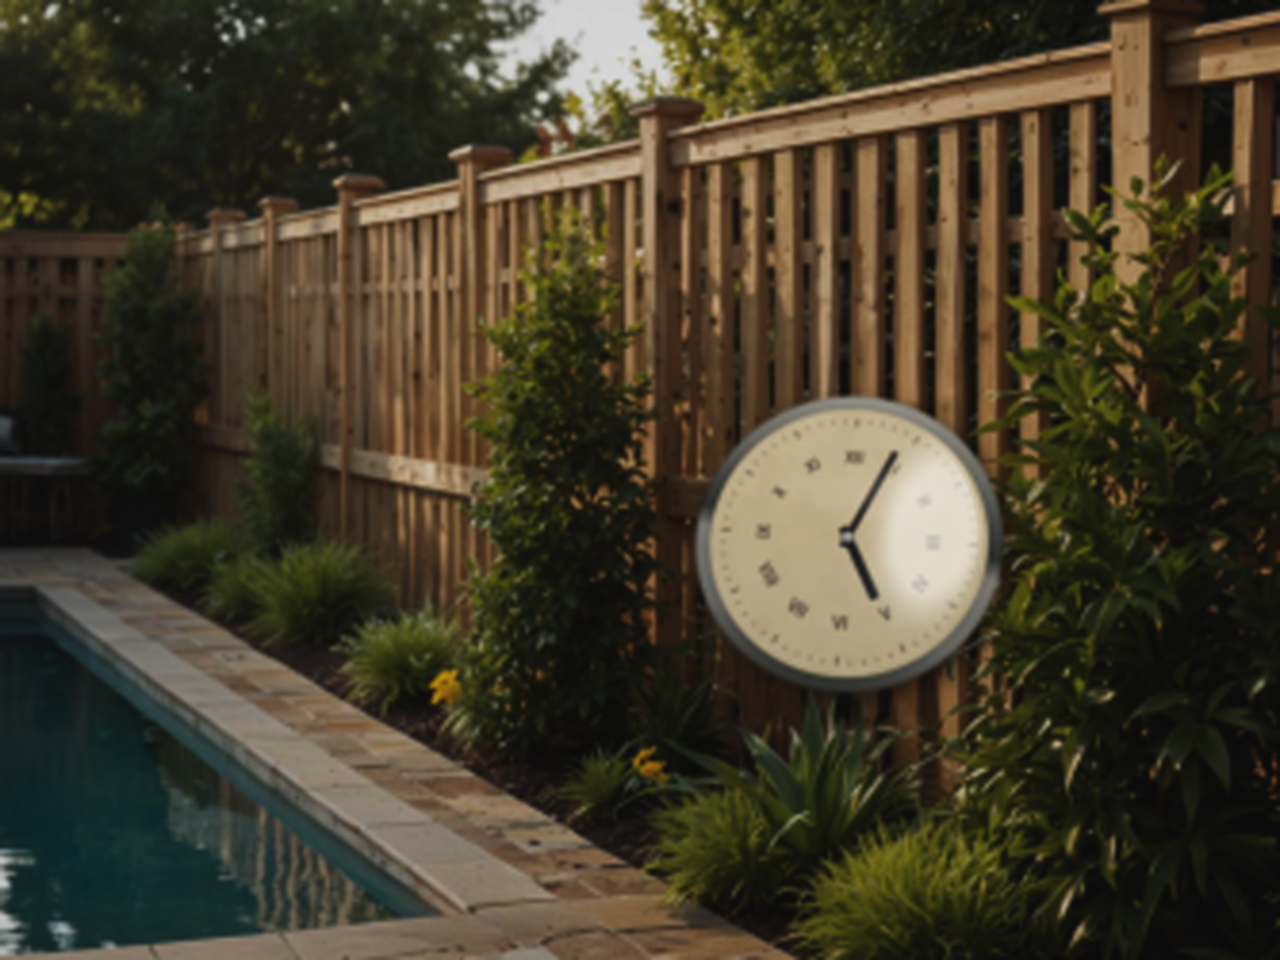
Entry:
5:04
